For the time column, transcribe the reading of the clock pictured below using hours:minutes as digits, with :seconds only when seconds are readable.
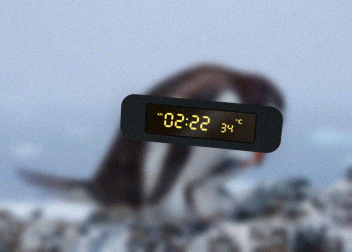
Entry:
2:22
